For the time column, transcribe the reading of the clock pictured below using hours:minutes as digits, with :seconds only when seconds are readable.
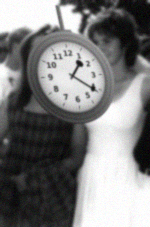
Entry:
1:21
